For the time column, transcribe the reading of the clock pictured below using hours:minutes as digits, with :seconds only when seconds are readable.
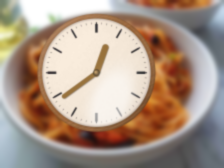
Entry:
12:39
